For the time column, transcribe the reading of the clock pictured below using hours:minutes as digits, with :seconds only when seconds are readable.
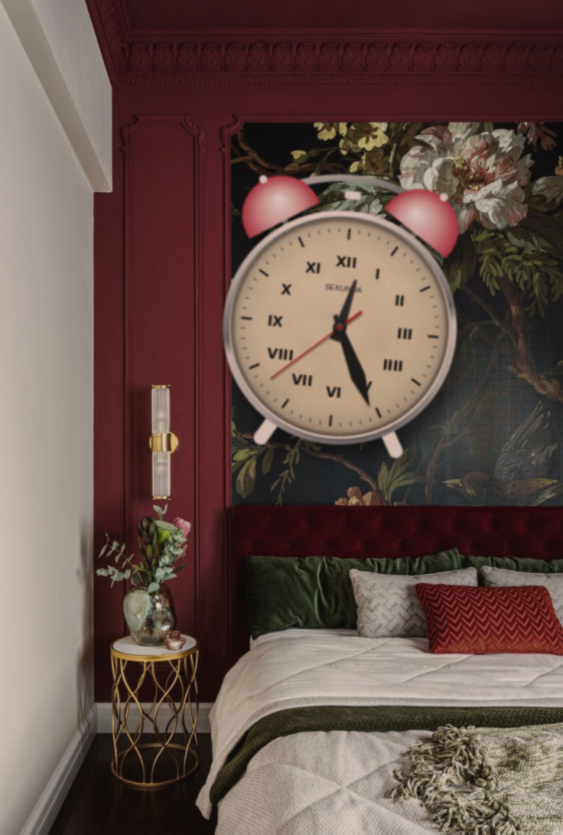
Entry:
12:25:38
